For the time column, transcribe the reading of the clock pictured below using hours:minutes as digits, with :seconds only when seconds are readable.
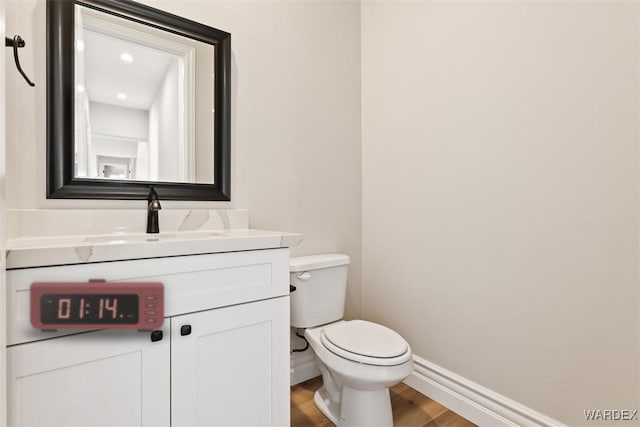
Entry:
1:14
